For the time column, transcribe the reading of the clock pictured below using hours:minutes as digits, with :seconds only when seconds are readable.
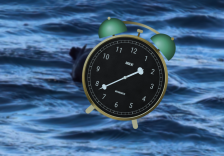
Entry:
1:38
